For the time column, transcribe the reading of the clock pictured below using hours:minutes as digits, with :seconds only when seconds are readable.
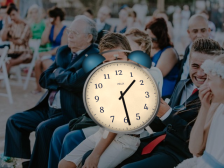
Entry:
1:29
